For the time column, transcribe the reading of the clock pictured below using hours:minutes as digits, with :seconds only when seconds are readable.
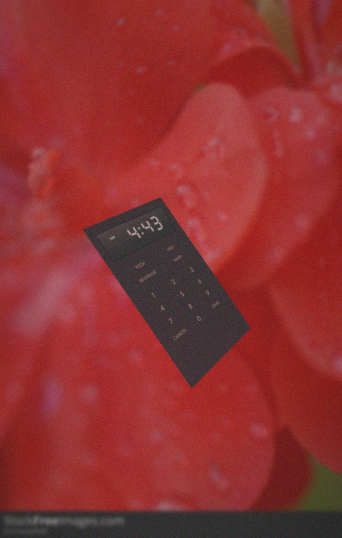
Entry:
4:43
